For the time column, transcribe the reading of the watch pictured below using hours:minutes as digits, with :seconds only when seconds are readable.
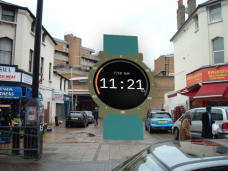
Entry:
11:21
